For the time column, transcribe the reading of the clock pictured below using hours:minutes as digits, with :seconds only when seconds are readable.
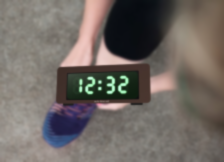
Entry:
12:32
